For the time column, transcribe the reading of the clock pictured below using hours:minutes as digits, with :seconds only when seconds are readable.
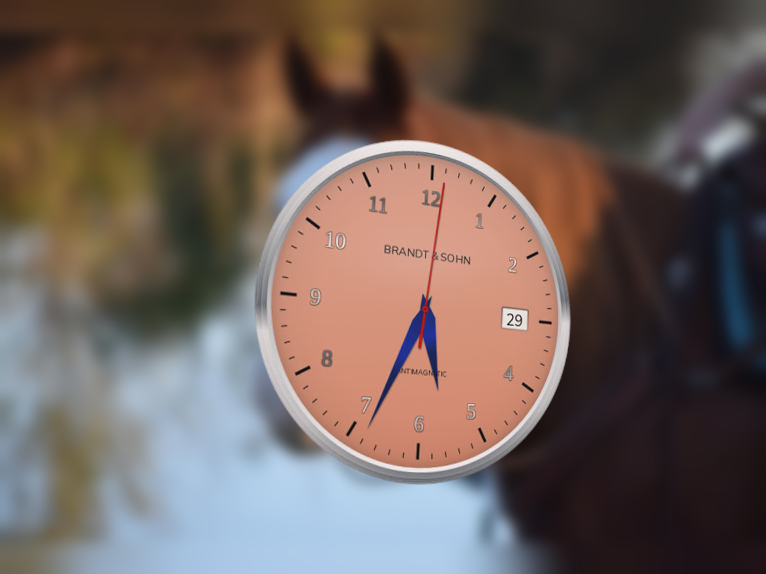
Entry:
5:34:01
